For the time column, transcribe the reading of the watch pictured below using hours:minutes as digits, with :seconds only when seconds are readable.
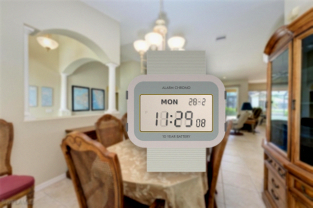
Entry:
11:29:08
